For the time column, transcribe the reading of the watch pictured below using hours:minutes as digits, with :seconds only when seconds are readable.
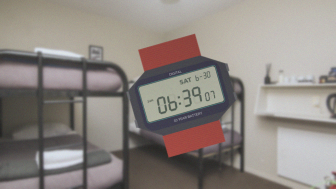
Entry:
6:39:07
